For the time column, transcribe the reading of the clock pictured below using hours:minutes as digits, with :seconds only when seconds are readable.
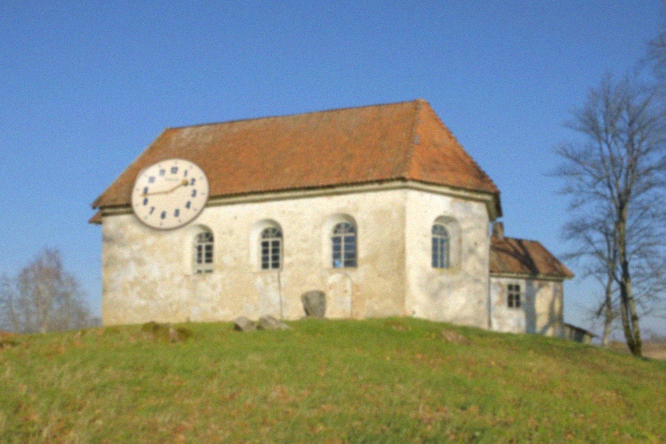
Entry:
1:43
